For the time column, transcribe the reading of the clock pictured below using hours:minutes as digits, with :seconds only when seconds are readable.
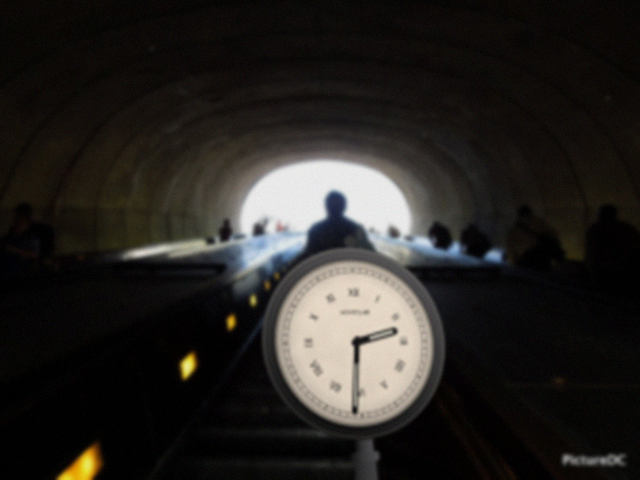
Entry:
2:31
